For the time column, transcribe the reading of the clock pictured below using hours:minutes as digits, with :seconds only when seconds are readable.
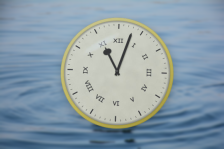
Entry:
11:03
